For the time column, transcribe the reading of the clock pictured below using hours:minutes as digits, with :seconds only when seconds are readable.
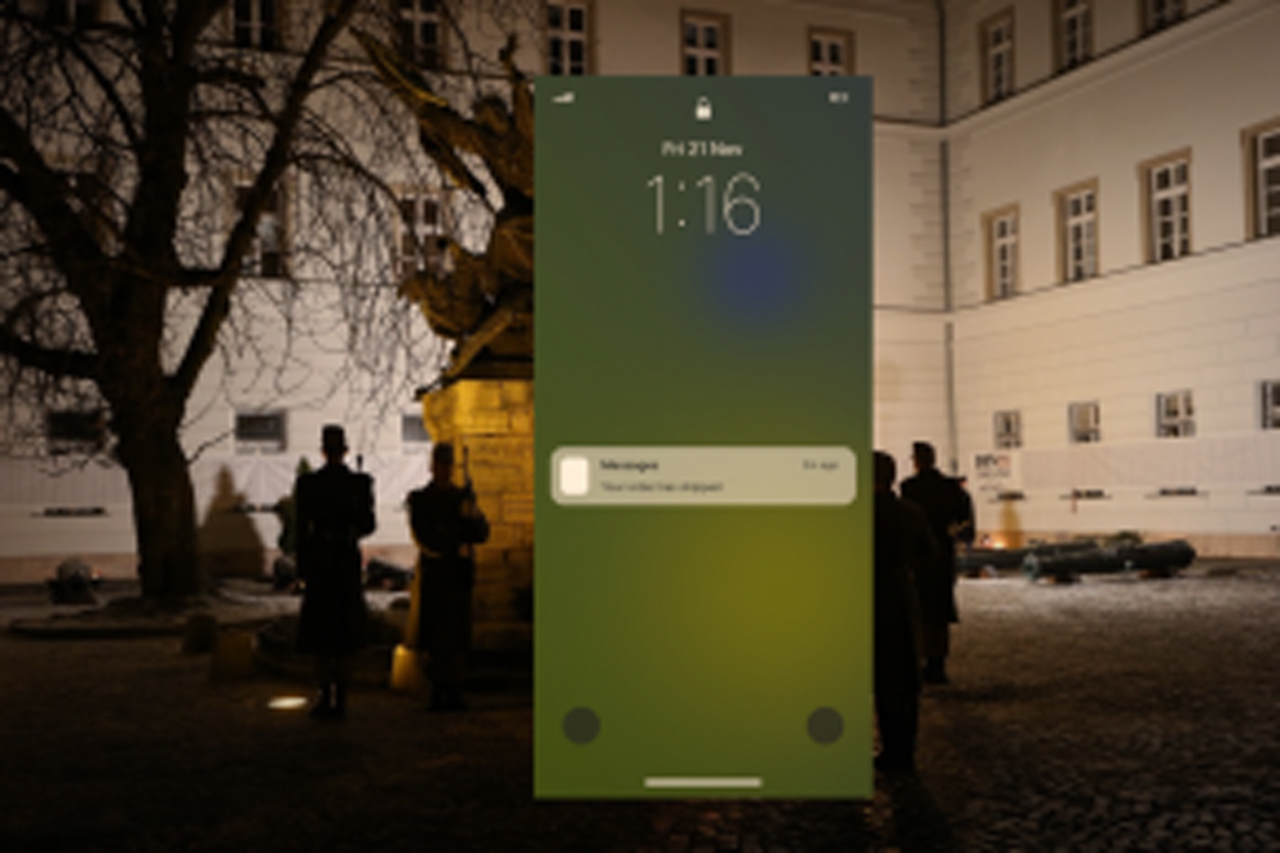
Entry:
1:16
